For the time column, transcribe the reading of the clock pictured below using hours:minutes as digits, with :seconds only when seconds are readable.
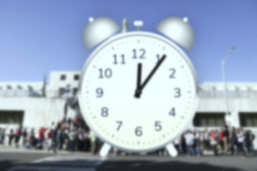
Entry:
12:06
